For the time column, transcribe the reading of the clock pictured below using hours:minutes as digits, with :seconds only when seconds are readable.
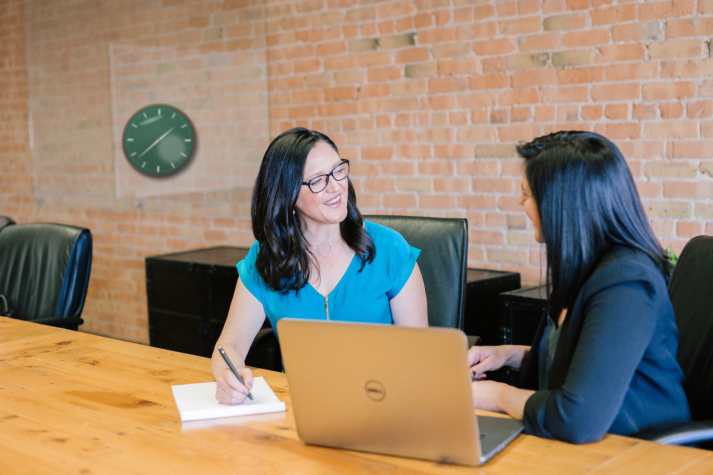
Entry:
1:38
